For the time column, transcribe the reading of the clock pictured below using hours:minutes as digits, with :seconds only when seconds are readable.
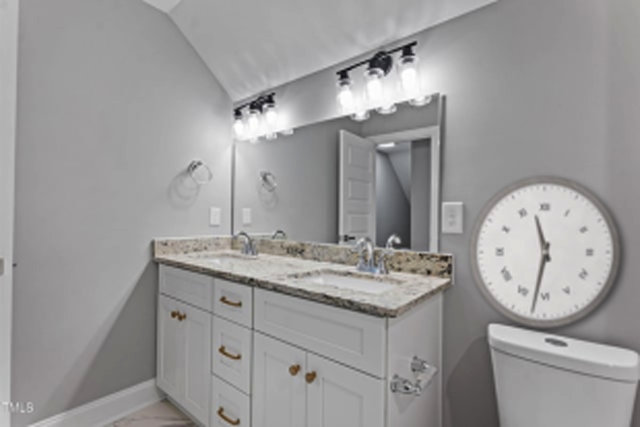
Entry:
11:32
